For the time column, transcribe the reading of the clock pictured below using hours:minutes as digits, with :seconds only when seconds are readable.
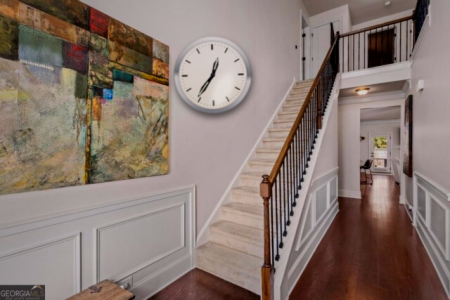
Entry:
12:36
